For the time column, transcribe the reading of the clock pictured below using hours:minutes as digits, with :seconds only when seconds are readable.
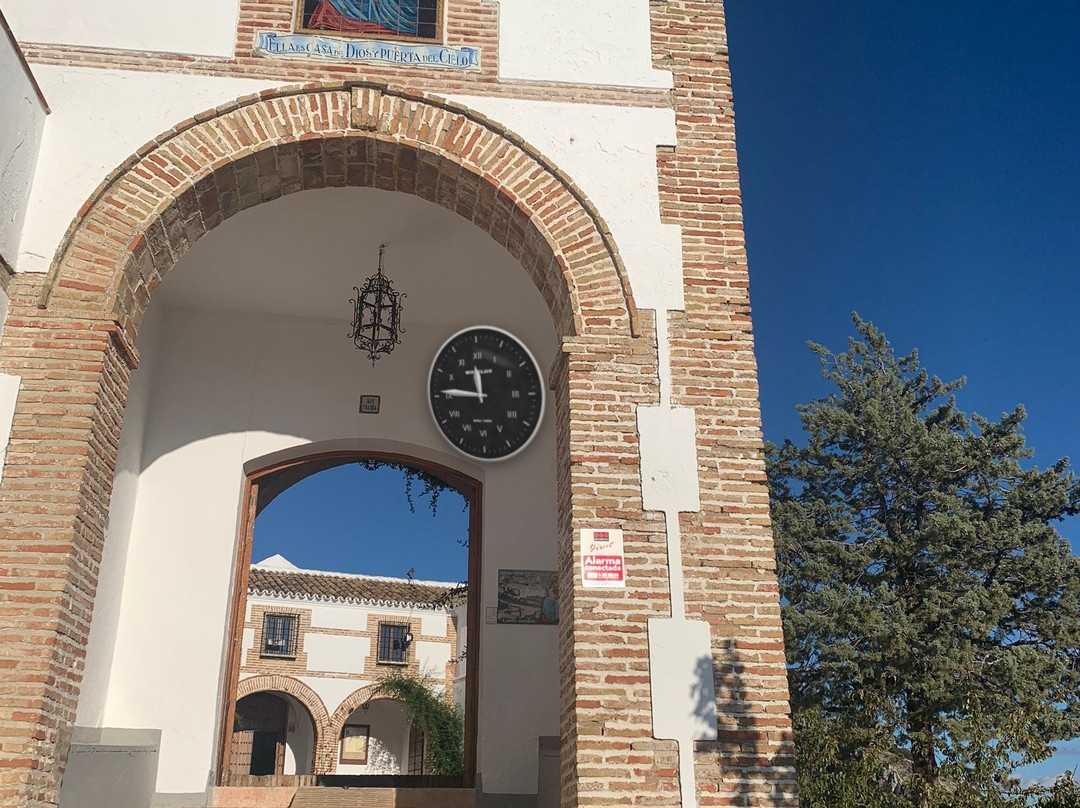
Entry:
11:46
